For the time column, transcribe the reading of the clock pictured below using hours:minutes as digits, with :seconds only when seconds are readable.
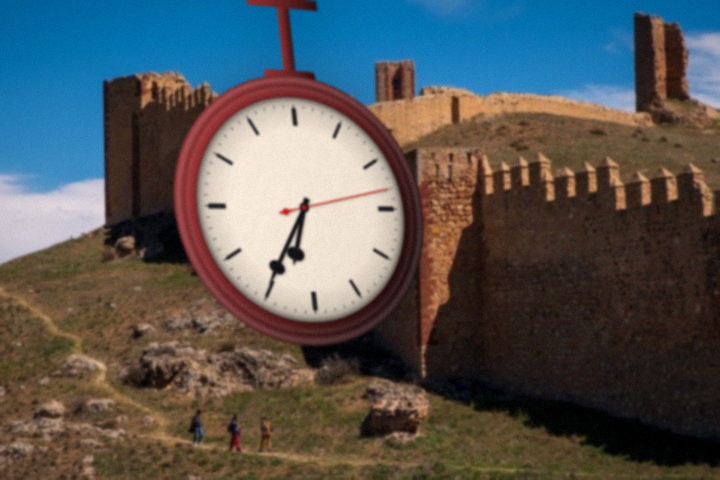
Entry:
6:35:13
